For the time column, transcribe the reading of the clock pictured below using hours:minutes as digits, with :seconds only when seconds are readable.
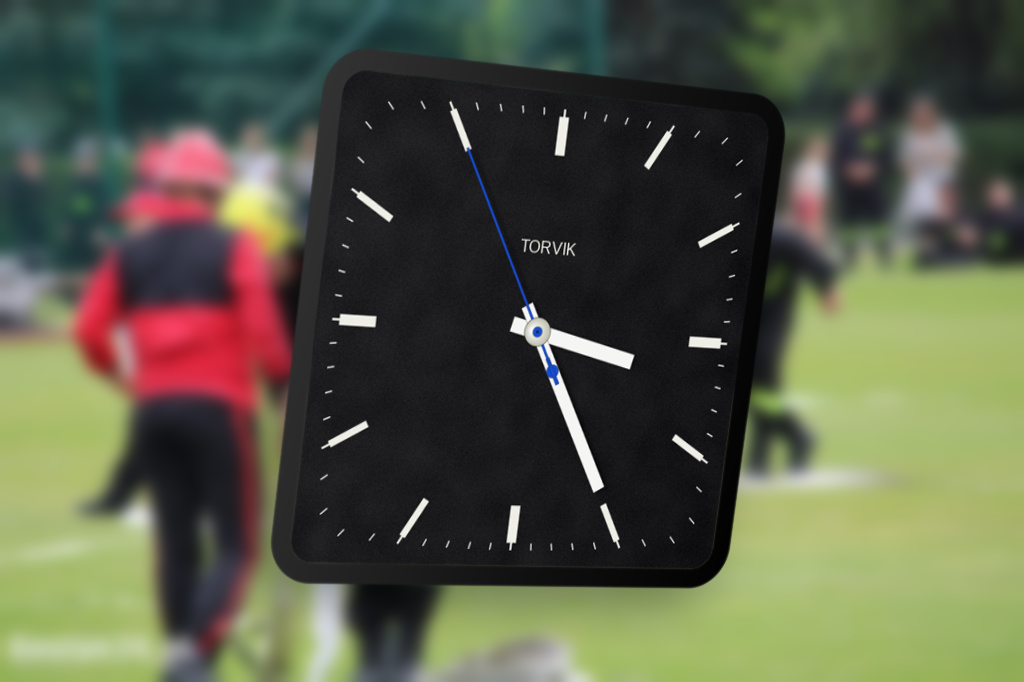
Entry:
3:24:55
